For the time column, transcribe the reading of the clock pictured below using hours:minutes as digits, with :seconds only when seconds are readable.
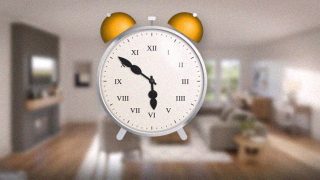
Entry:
5:51
